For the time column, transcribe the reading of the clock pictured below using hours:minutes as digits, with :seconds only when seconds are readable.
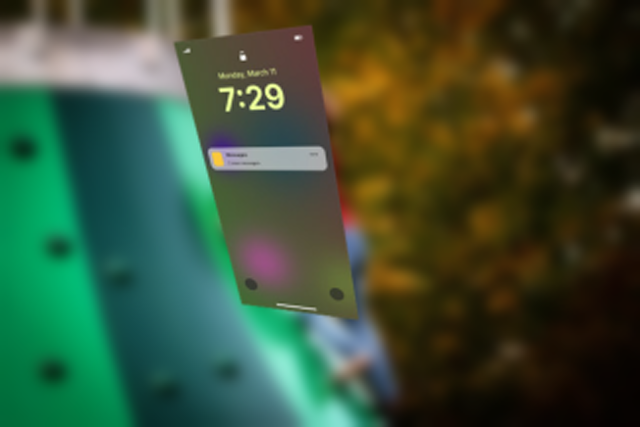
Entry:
7:29
